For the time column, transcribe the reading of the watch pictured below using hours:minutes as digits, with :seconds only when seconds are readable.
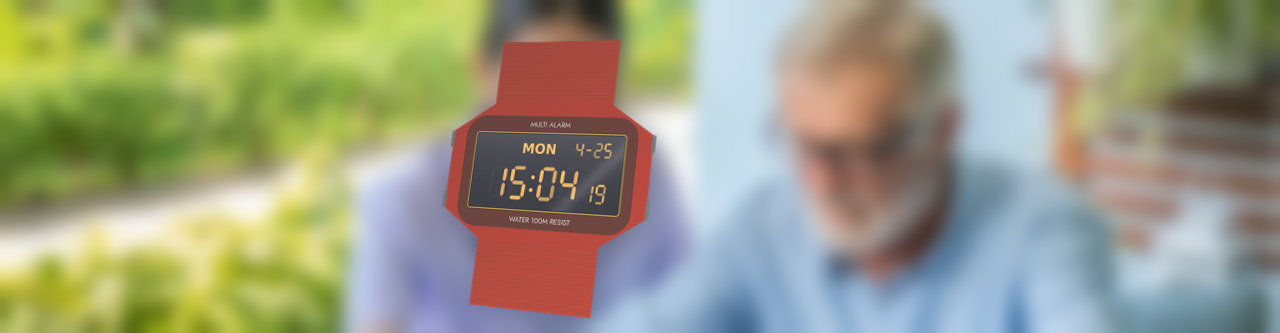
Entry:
15:04:19
